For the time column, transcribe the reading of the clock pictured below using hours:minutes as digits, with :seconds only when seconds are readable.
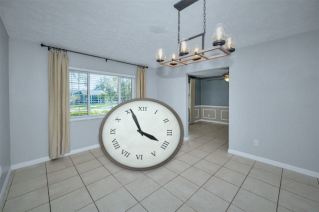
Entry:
3:56
